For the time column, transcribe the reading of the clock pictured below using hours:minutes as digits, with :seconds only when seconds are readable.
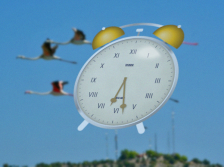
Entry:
6:28
